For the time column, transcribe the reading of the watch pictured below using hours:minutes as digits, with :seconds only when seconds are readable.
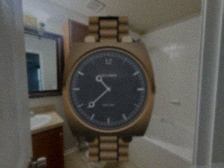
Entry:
10:38
